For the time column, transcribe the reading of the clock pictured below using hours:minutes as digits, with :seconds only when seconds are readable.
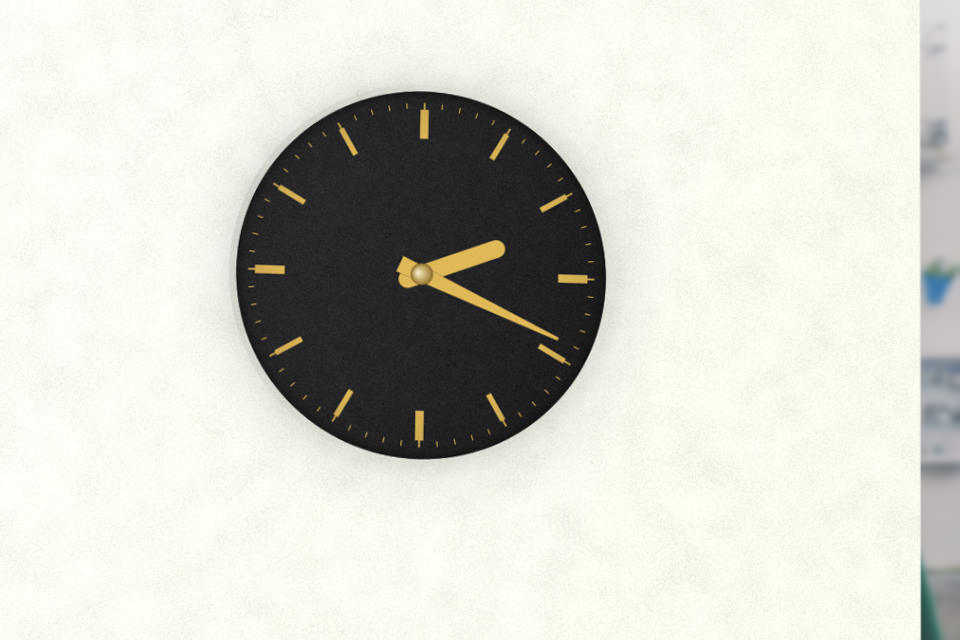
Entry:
2:19
